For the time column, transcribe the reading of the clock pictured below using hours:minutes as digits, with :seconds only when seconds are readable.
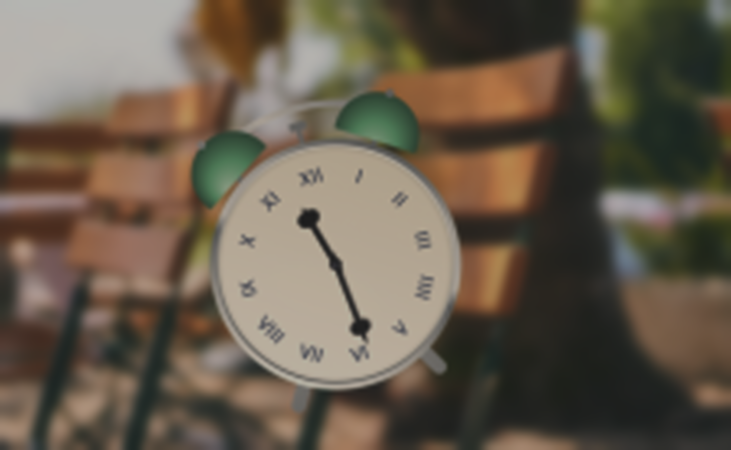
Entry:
11:29
